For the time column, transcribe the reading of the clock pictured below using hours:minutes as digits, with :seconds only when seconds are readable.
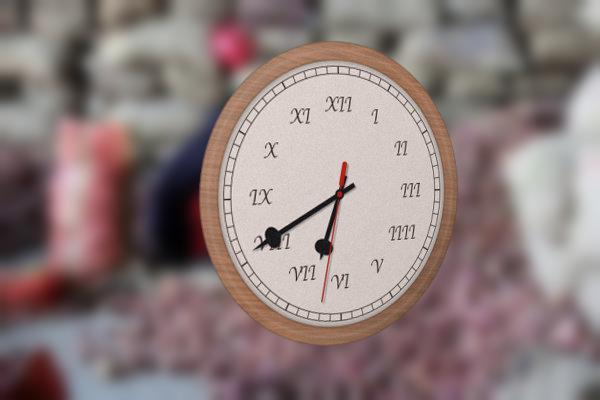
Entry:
6:40:32
